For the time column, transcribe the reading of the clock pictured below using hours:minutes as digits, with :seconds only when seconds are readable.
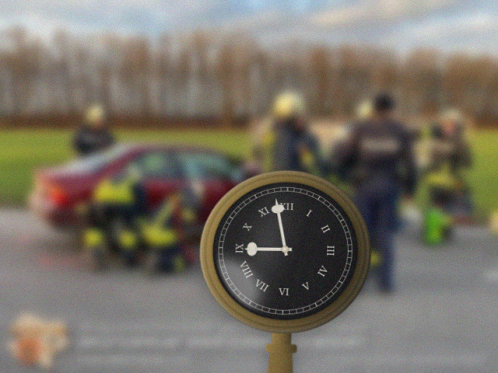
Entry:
8:58
